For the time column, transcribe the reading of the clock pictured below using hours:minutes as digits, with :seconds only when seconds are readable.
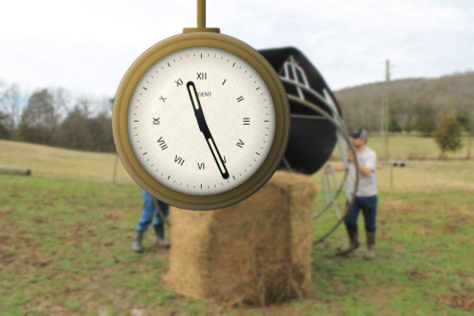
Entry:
11:26
